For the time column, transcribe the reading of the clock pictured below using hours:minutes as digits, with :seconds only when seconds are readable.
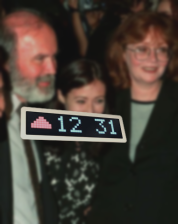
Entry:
12:31
